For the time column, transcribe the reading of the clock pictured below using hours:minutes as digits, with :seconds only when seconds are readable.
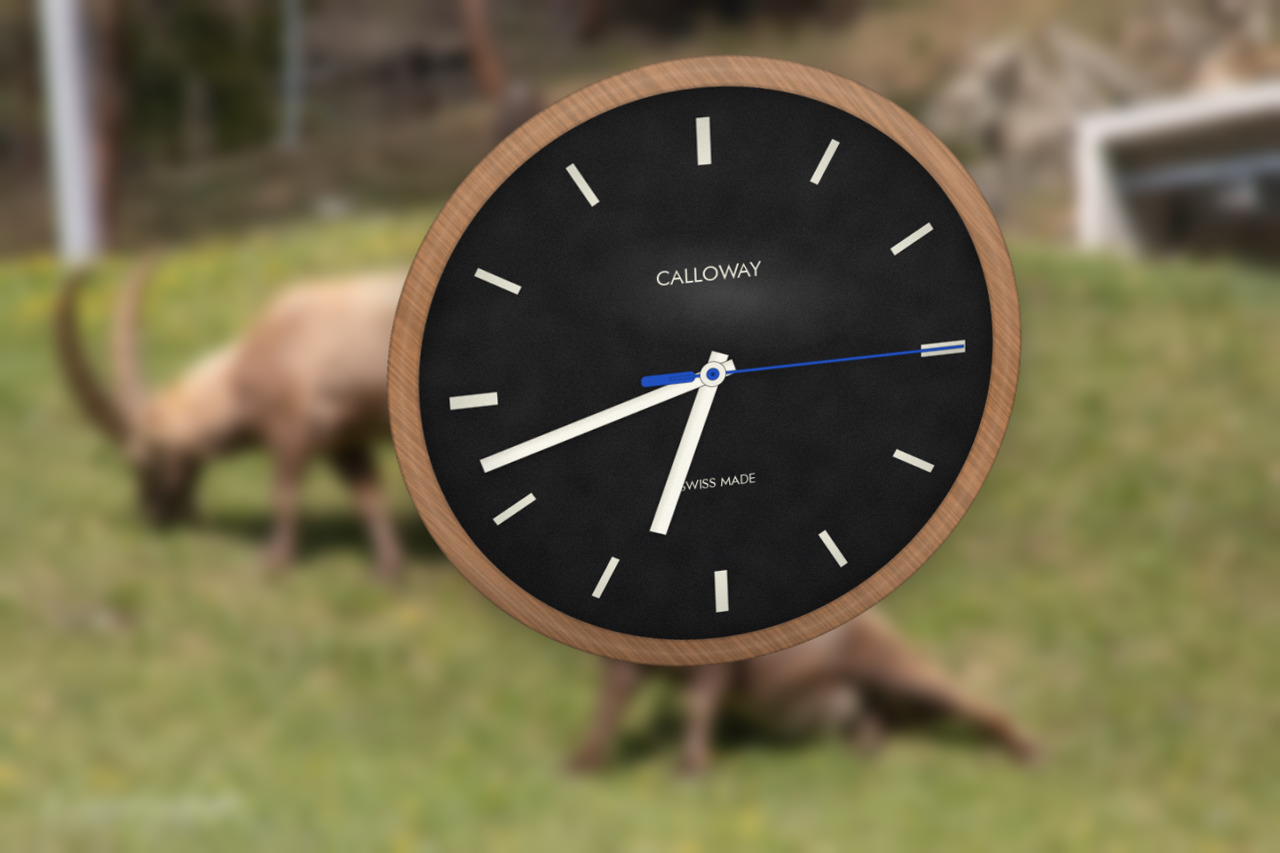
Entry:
6:42:15
